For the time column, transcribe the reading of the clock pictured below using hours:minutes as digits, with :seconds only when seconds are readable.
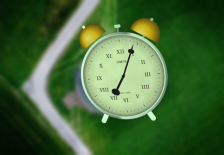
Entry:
7:04
